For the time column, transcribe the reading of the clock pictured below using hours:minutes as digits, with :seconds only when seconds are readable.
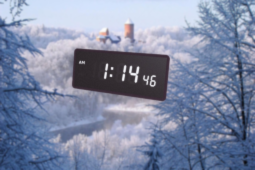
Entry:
1:14:46
